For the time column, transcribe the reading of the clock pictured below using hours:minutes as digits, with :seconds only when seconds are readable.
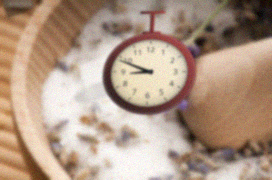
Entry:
8:49
